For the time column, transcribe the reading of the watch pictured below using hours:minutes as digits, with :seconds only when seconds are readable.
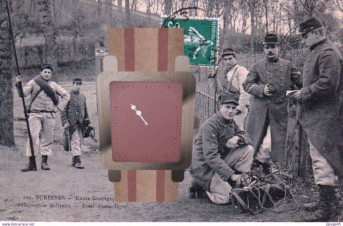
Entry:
10:54
